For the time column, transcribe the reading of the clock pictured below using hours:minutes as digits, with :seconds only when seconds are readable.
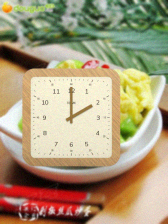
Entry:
2:00
